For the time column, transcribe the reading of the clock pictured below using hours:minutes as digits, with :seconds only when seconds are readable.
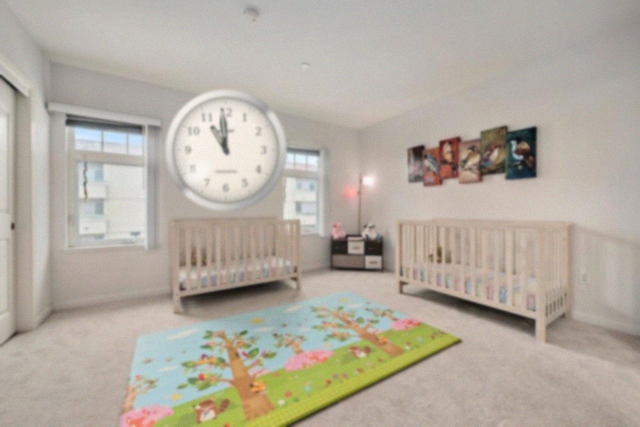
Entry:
10:59
